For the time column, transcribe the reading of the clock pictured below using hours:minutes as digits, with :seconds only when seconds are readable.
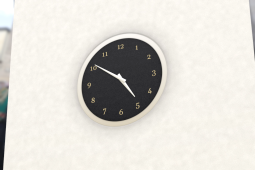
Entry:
4:51
